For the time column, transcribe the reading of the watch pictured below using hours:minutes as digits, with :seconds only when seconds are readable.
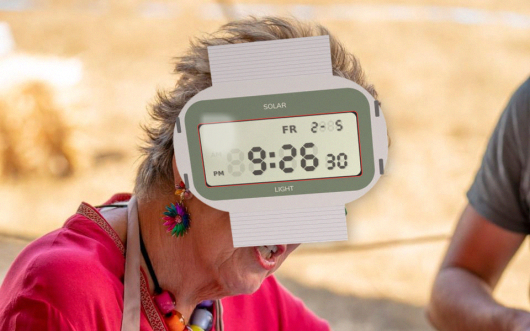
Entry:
9:26:30
